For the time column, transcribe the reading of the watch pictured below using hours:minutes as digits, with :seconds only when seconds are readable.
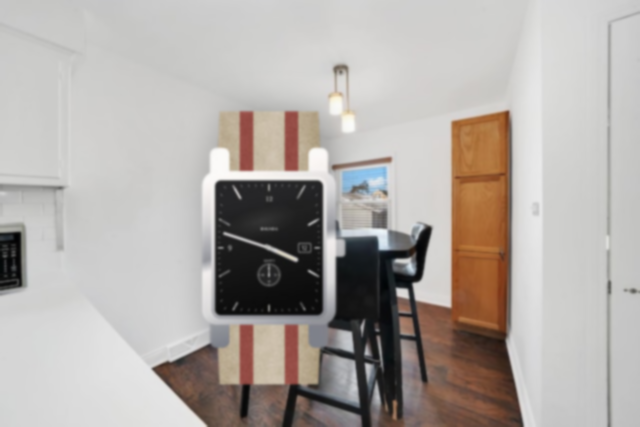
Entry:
3:48
